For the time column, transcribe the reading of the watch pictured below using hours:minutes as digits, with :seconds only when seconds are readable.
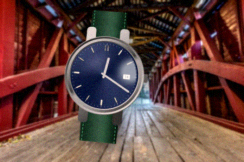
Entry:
12:20
